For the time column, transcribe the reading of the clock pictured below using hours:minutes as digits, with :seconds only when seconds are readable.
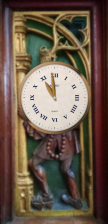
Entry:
10:59
